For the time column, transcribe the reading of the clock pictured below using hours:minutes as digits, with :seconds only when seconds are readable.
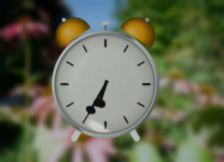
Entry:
6:35
